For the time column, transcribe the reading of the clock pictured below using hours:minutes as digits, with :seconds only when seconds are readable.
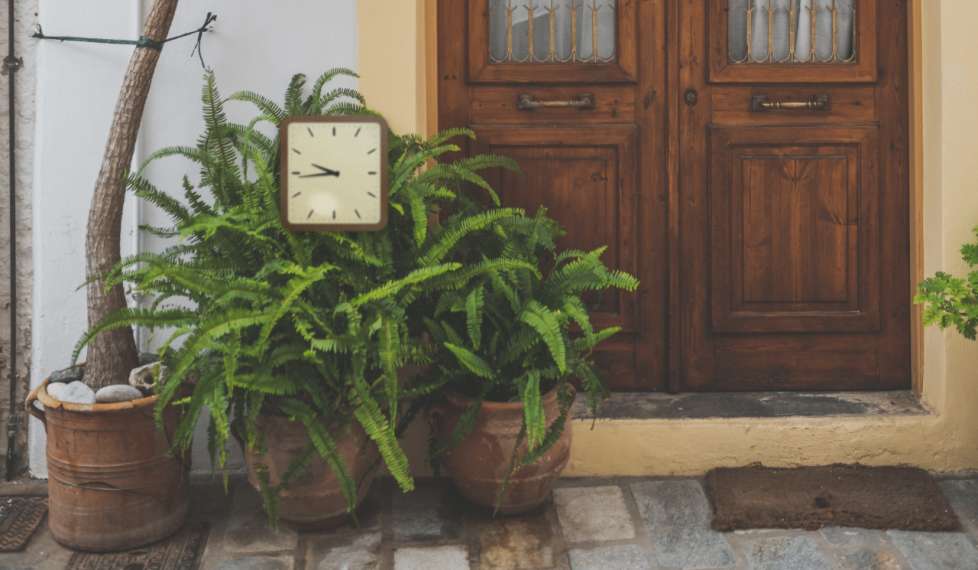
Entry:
9:44
